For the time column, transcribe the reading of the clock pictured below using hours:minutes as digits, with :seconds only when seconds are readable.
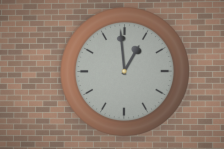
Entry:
12:59
